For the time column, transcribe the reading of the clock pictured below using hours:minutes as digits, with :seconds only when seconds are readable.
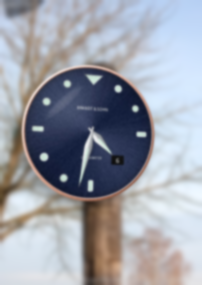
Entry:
4:32
